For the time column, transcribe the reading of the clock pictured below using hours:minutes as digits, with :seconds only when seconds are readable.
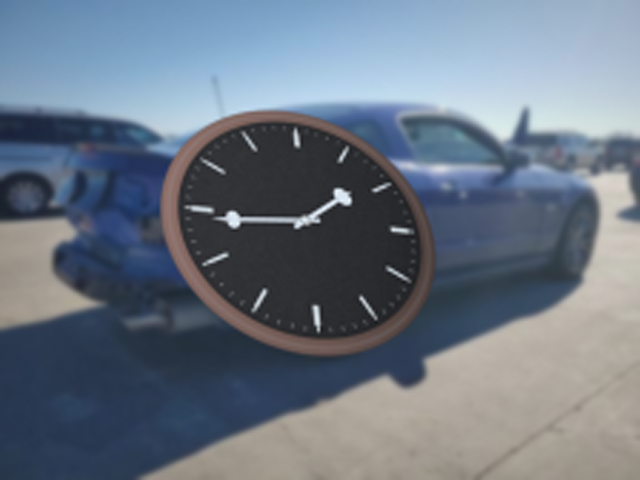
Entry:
1:44
